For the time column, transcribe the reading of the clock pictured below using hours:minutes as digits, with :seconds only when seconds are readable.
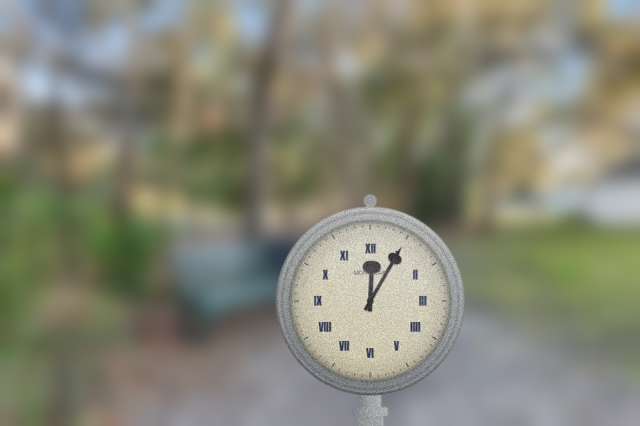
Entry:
12:05
